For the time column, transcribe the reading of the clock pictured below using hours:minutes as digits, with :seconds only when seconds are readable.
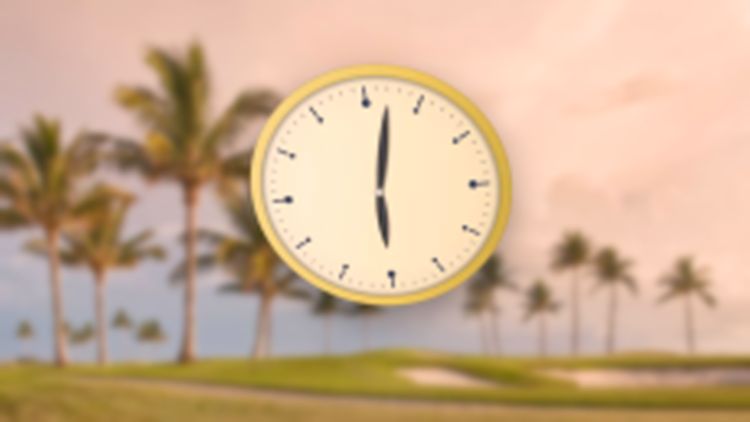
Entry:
6:02
